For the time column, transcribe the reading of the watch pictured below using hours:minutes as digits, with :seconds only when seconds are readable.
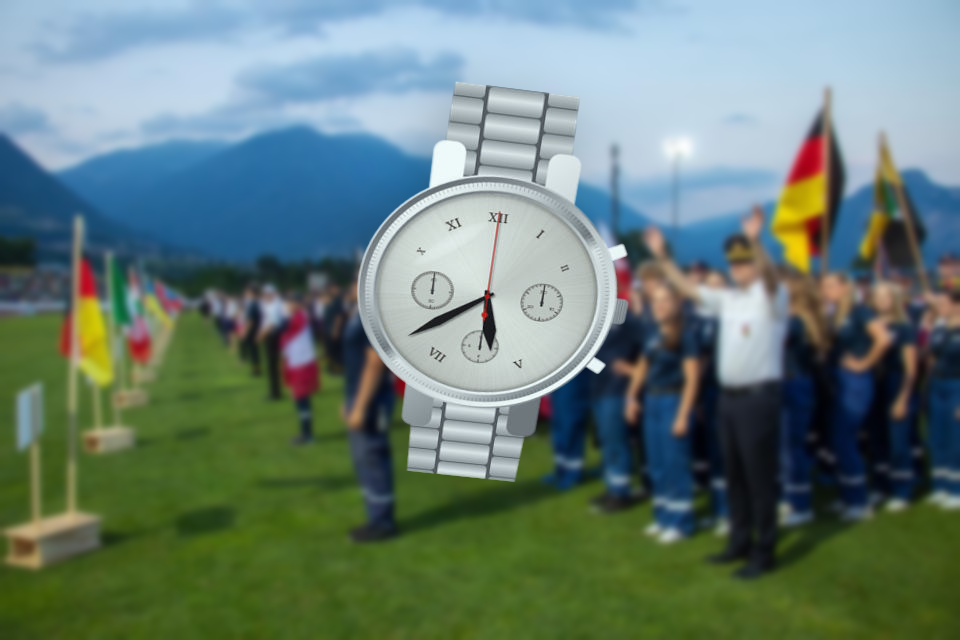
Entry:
5:39
